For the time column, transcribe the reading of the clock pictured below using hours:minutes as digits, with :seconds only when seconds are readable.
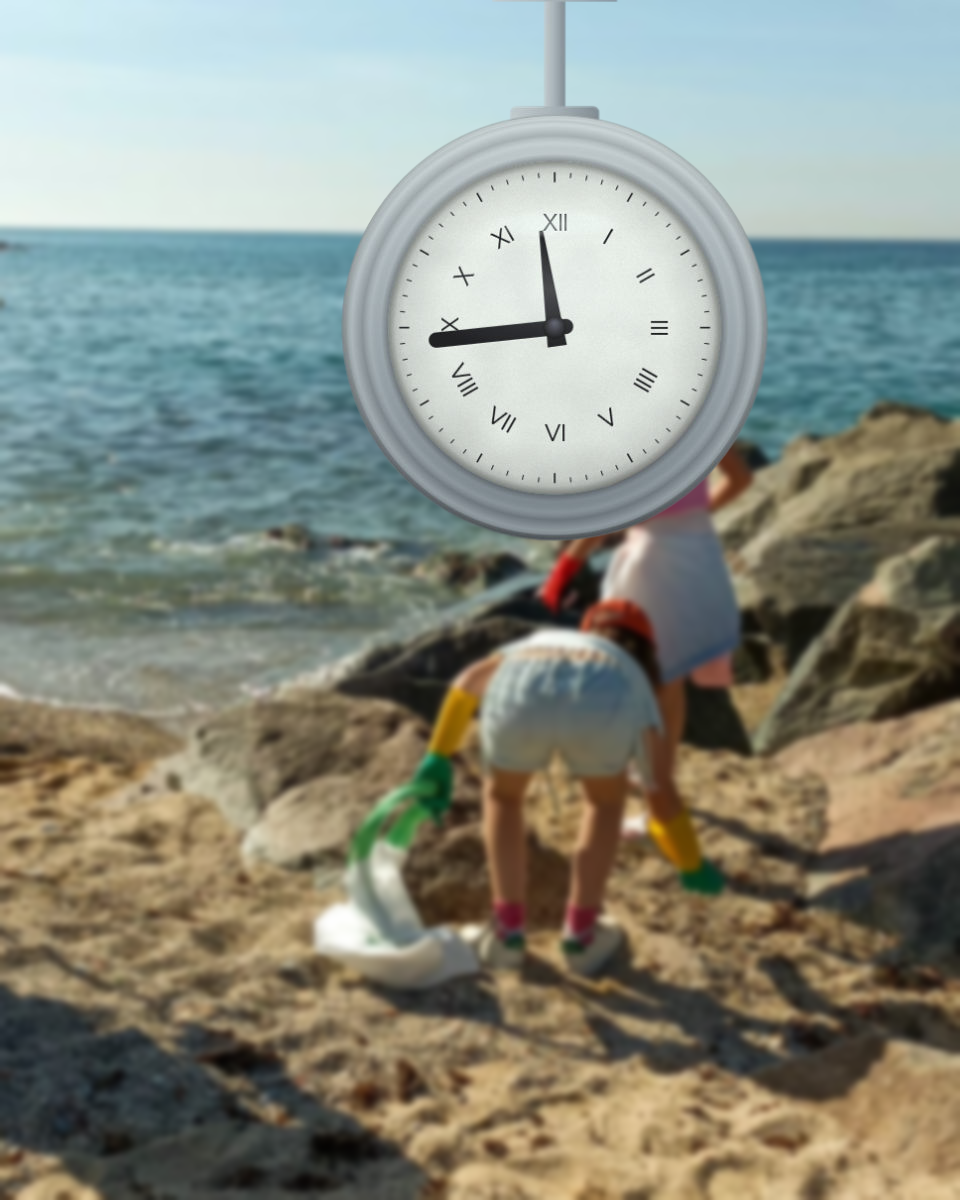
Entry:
11:44
